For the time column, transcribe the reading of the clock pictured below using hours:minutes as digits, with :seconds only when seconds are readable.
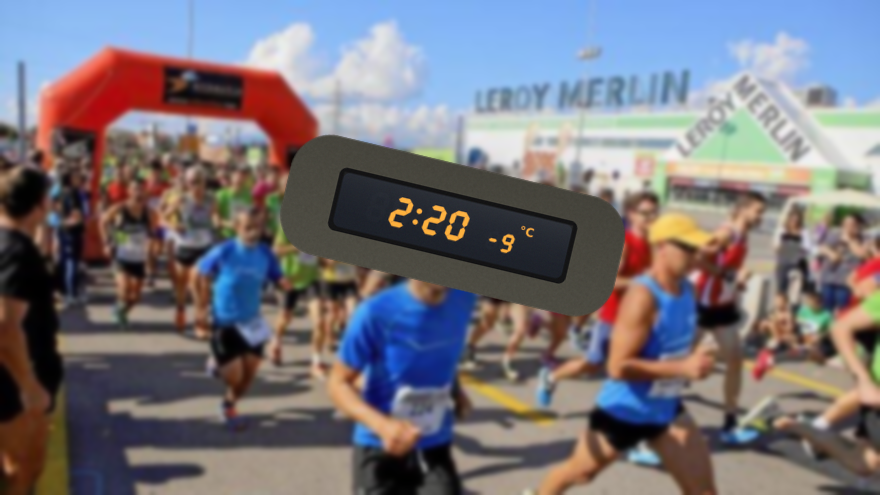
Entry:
2:20
